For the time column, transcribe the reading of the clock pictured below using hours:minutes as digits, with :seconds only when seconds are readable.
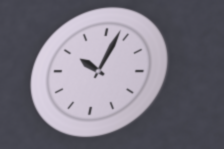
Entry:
10:03
